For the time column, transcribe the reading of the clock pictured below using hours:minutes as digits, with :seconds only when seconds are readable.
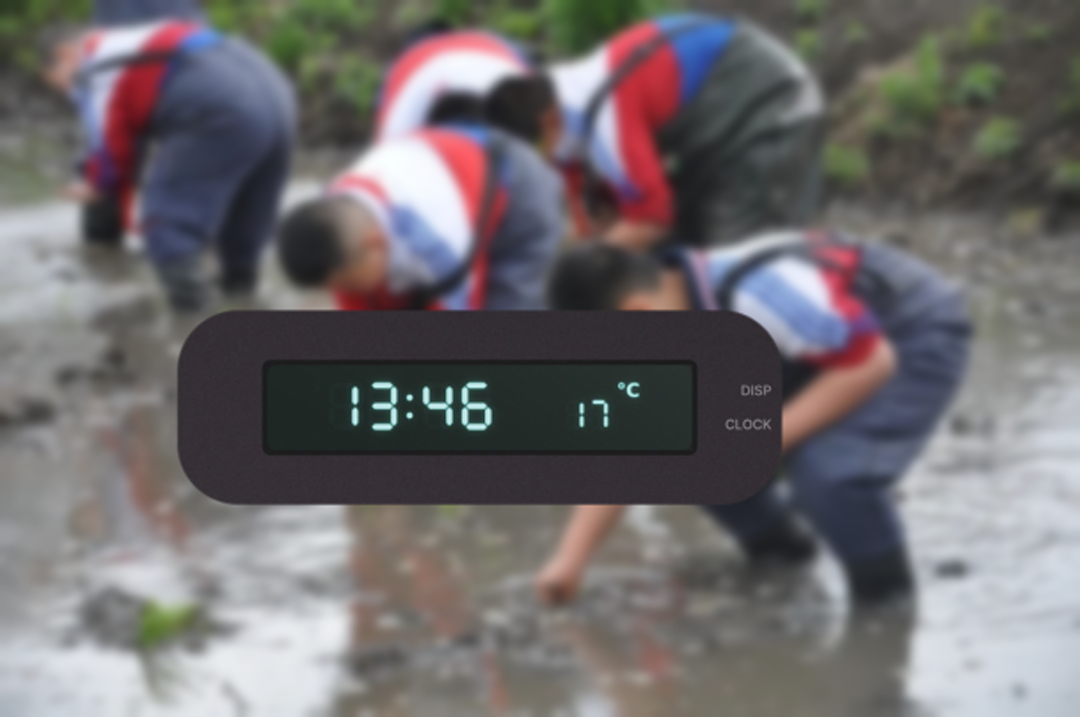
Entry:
13:46
